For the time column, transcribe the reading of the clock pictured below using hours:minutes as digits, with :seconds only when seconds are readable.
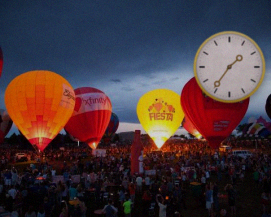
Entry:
1:36
